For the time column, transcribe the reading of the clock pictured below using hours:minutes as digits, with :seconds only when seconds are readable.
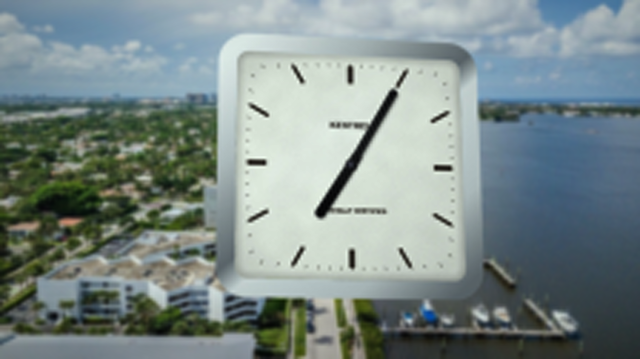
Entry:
7:05
